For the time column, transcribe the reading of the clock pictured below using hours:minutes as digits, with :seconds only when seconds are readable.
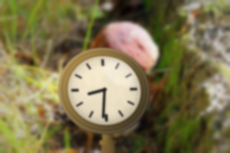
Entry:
8:31
